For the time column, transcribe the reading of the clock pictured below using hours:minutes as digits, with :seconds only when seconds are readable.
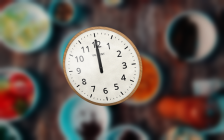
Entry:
12:00
